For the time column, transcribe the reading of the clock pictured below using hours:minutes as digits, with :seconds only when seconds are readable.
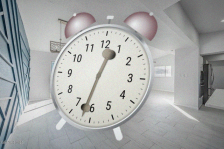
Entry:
12:32
